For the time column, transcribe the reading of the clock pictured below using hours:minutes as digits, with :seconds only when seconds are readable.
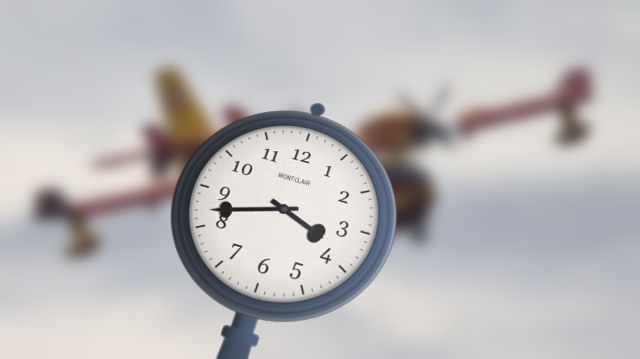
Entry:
3:42
